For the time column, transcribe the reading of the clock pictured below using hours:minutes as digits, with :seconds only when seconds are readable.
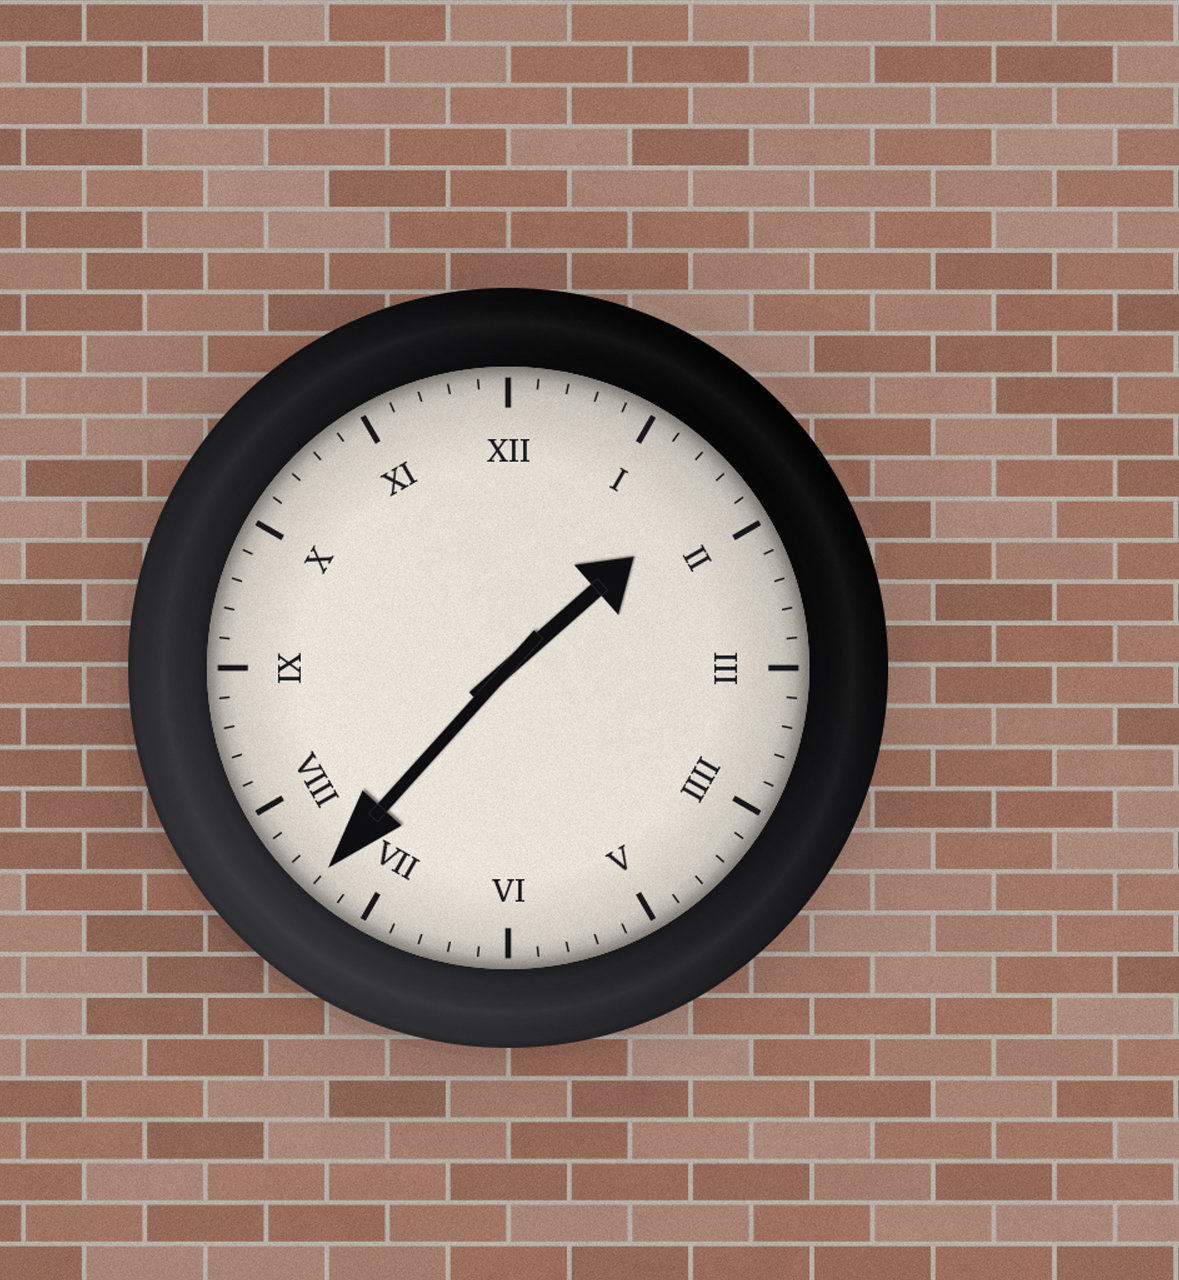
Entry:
1:37
